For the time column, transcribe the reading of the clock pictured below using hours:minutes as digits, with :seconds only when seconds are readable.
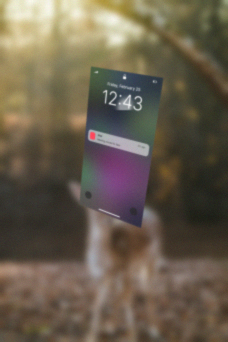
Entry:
12:43
